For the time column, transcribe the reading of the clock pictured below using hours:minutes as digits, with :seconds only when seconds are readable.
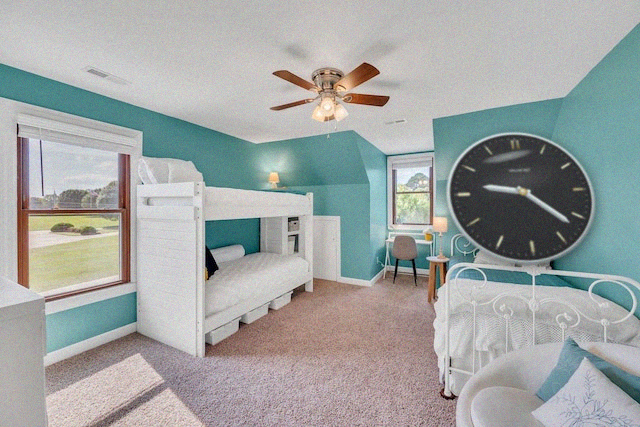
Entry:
9:22
